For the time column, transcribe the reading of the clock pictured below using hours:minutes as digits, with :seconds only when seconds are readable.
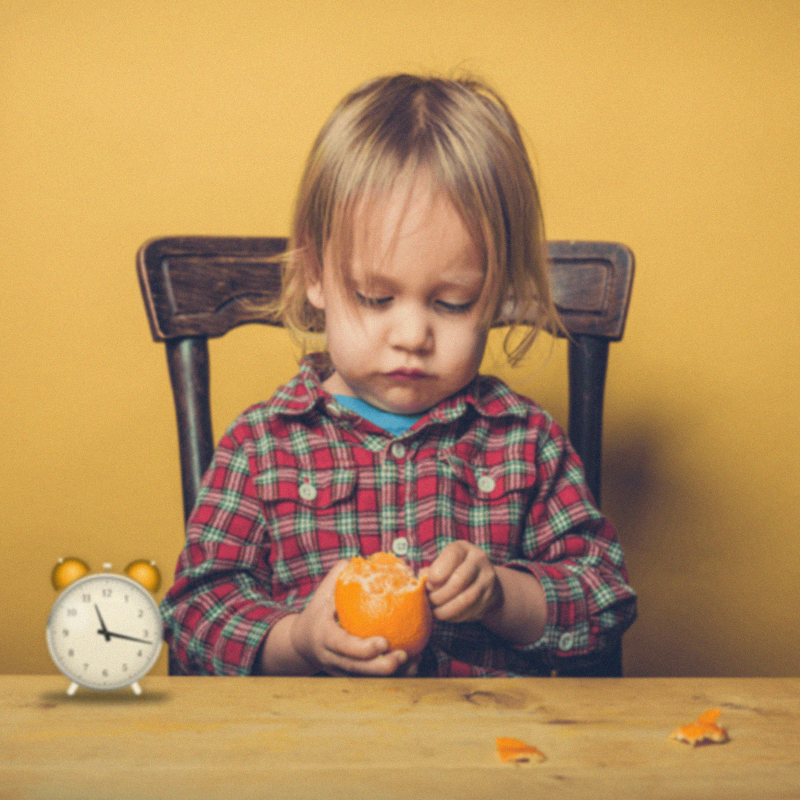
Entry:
11:17
